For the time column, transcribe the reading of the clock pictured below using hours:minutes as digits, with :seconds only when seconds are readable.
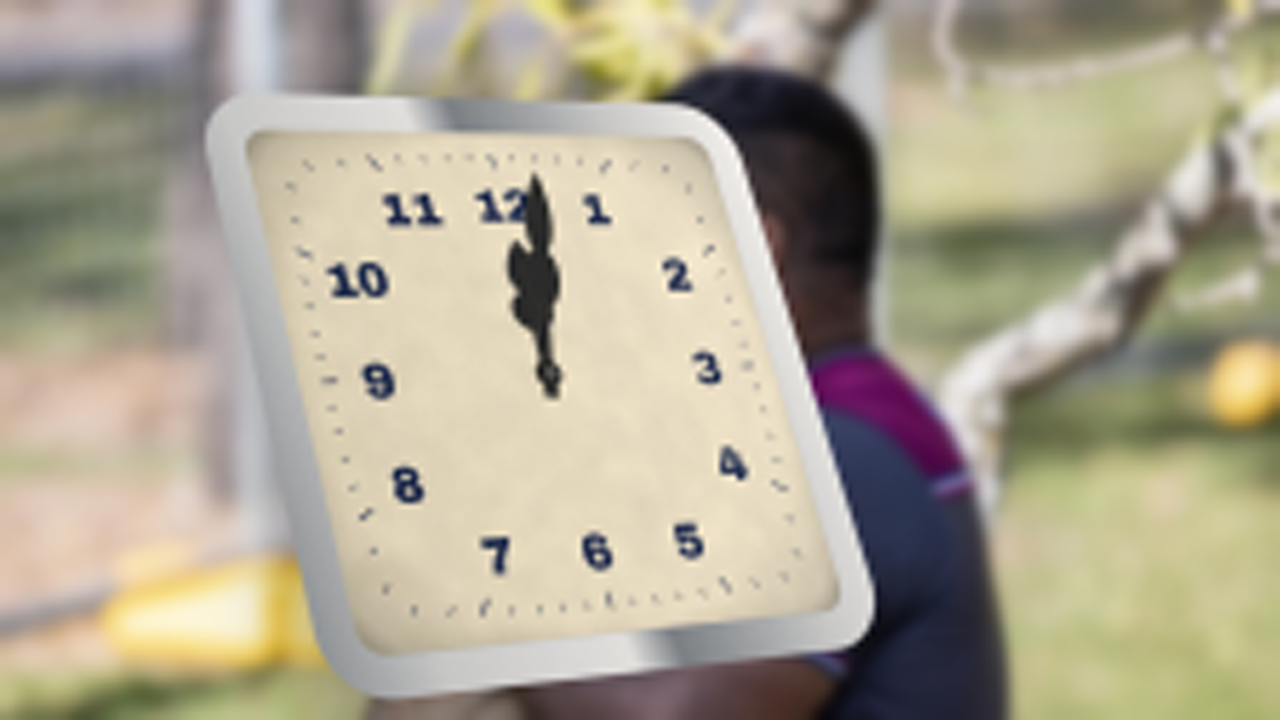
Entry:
12:02
